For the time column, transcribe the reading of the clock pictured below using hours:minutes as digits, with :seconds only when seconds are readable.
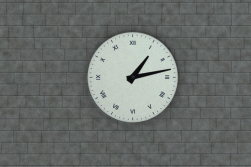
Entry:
1:13
